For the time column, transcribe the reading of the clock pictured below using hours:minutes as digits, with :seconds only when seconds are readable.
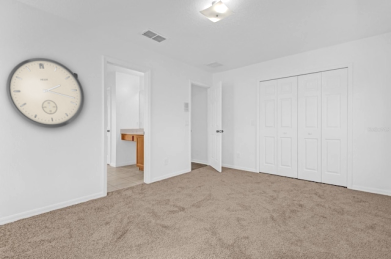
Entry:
2:18
